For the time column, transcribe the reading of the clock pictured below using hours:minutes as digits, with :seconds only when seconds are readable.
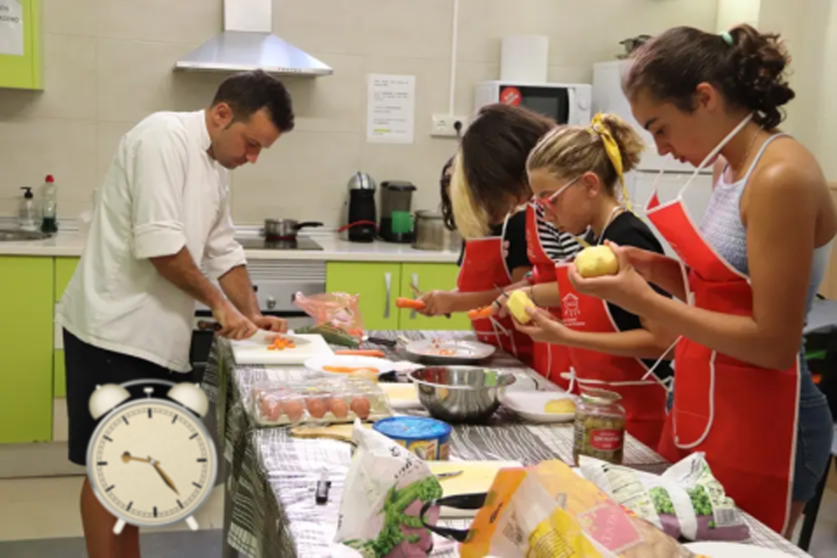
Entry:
9:24
